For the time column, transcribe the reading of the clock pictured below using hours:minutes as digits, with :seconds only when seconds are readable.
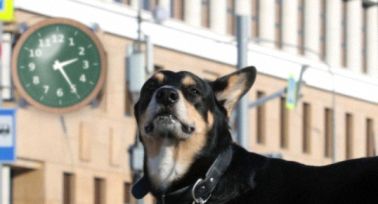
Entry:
2:25
